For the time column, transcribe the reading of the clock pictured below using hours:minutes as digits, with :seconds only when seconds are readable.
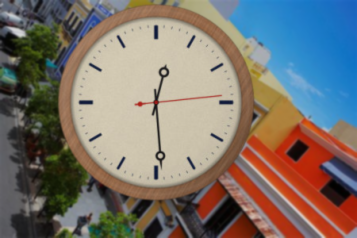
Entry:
12:29:14
